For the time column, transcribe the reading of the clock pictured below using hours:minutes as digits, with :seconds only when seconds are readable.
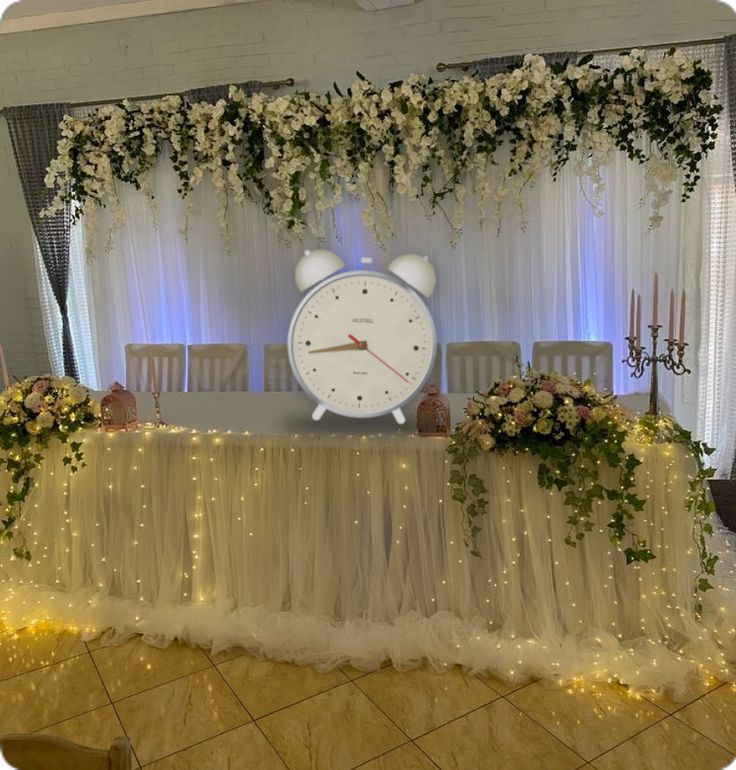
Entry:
8:43:21
